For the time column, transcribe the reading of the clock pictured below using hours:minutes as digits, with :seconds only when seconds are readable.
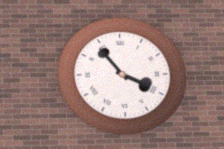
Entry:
3:54
